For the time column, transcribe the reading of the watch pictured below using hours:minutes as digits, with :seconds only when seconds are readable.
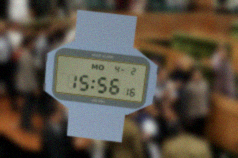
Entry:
15:56
